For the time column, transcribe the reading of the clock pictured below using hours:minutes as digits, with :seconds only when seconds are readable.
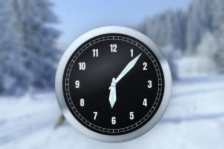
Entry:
6:07
